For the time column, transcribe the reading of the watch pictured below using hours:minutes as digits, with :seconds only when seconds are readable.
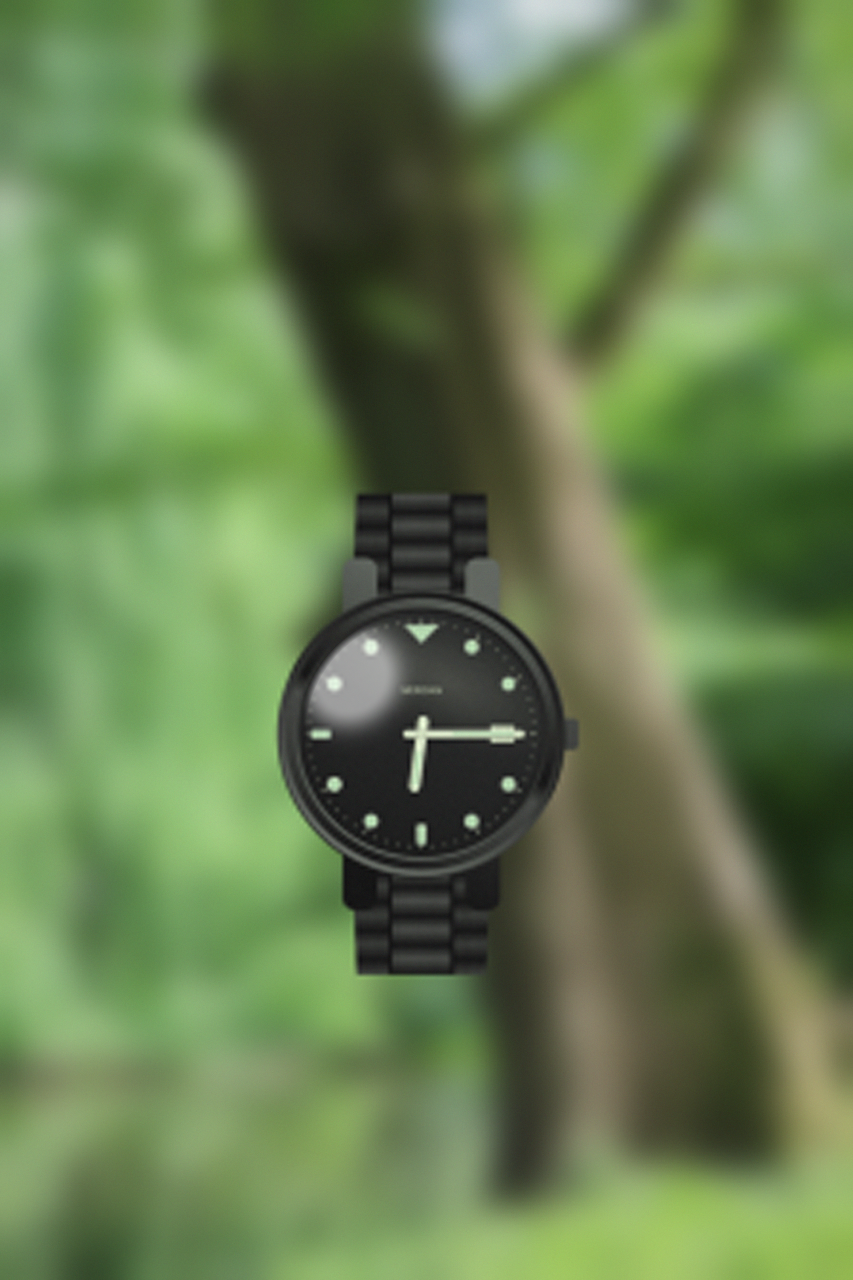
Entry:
6:15
